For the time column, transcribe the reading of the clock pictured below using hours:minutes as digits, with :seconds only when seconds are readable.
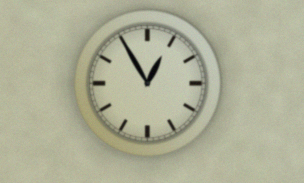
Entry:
12:55
